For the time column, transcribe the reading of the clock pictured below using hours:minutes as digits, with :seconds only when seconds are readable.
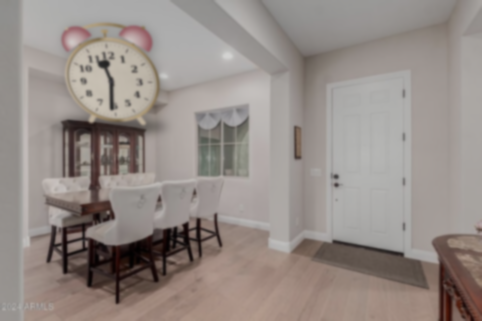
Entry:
11:31
